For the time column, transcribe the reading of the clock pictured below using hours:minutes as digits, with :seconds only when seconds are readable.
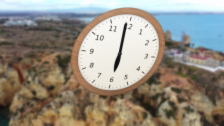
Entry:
5:59
